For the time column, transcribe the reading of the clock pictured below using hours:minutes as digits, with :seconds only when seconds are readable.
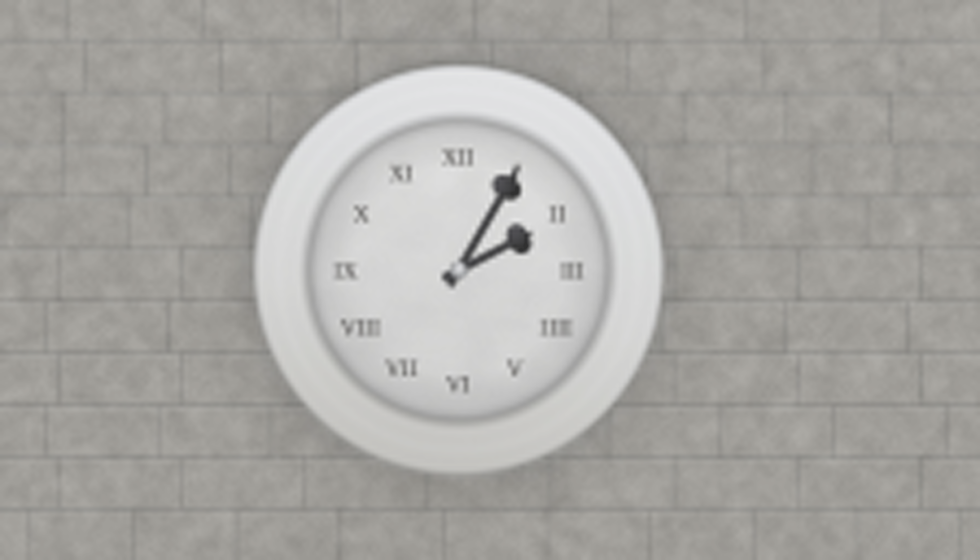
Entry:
2:05
